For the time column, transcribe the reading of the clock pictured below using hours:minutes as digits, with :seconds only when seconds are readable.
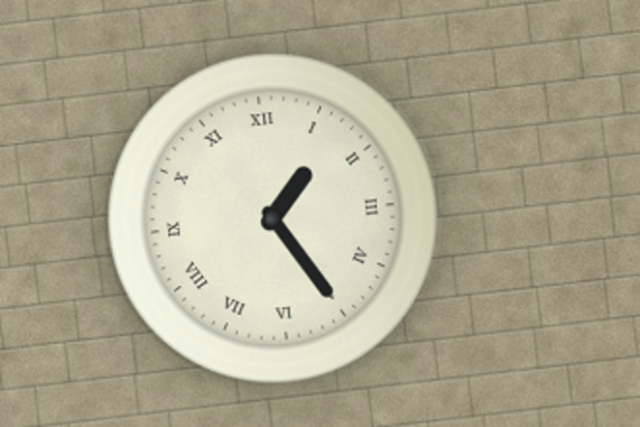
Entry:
1:25
